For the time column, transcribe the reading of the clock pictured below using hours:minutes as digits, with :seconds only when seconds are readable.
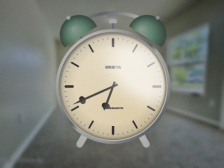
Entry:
6:41
